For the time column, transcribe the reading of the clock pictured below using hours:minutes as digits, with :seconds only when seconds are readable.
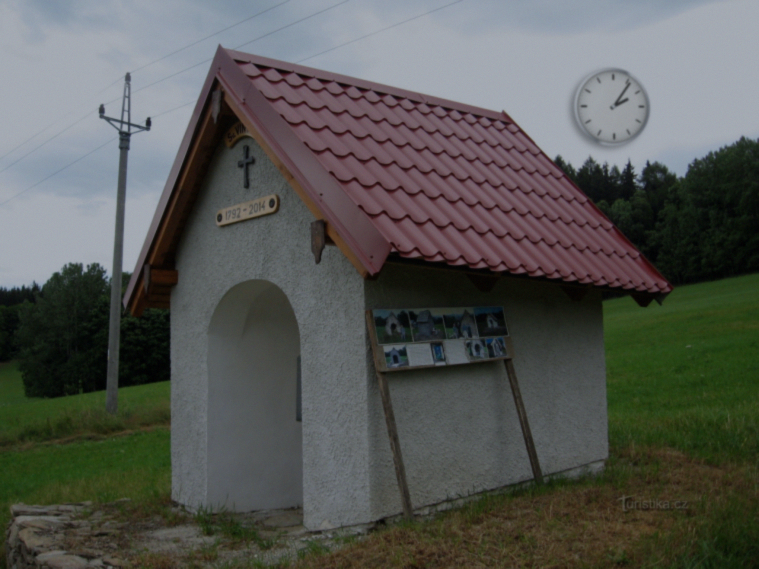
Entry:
2:06
